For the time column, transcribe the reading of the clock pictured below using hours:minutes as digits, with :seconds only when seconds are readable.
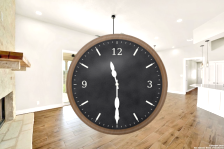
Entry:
11:30
